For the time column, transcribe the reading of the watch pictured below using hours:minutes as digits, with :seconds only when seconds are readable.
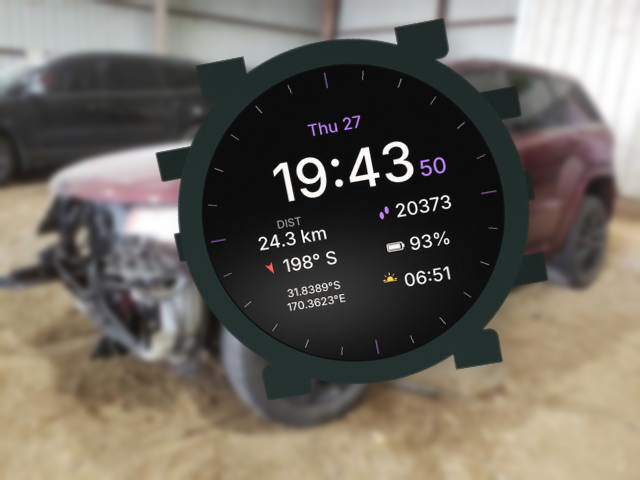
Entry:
19:43:50
